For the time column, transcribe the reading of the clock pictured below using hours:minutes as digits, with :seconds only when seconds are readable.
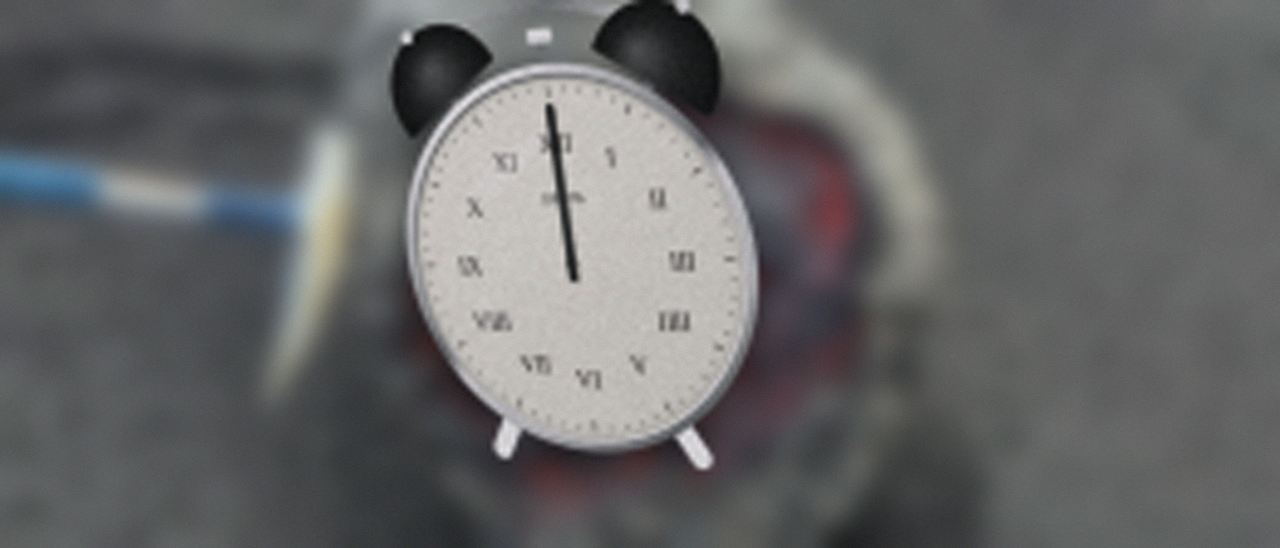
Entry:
12:00
